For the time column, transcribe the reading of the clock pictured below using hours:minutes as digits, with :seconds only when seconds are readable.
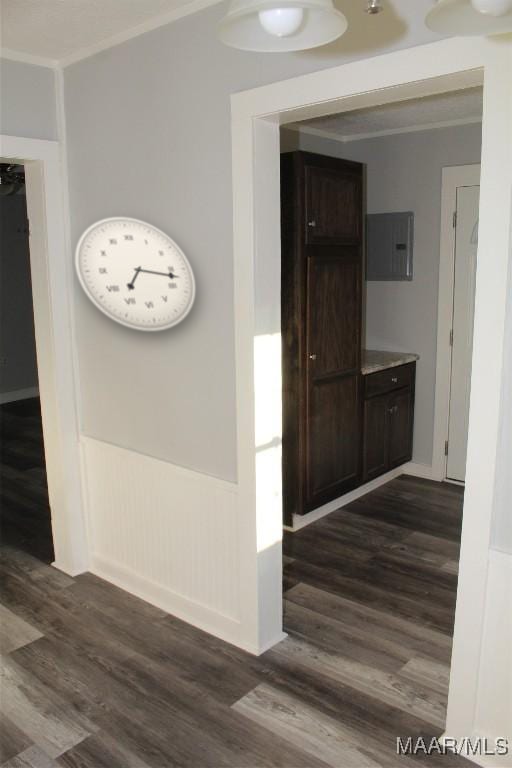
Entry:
7:17
